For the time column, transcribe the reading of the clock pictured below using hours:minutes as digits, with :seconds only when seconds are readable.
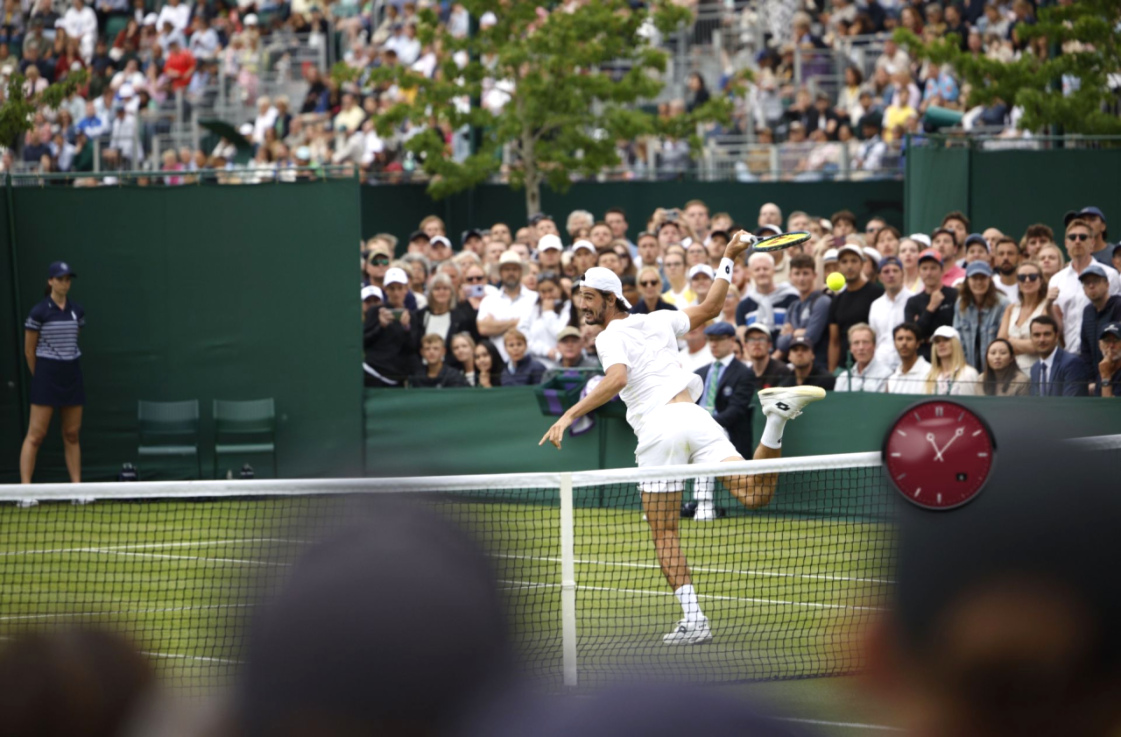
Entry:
11:07
